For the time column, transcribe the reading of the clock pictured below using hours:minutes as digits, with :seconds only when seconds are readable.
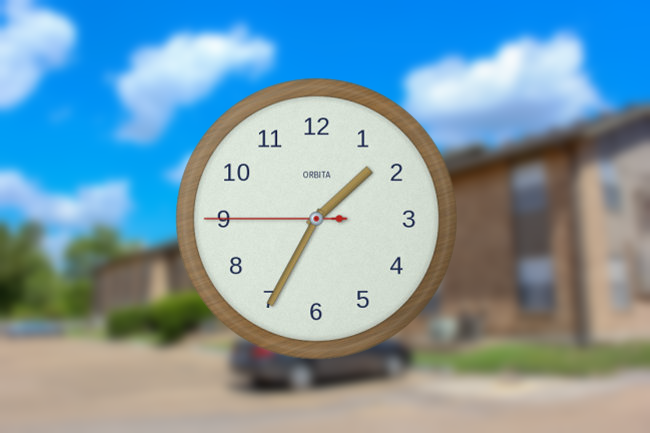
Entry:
1:34:45
